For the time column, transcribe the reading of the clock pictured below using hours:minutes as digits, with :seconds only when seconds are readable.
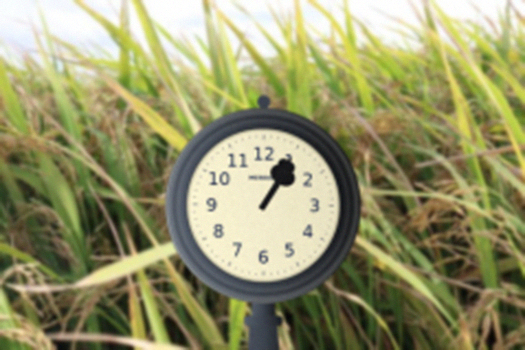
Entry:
1:05
